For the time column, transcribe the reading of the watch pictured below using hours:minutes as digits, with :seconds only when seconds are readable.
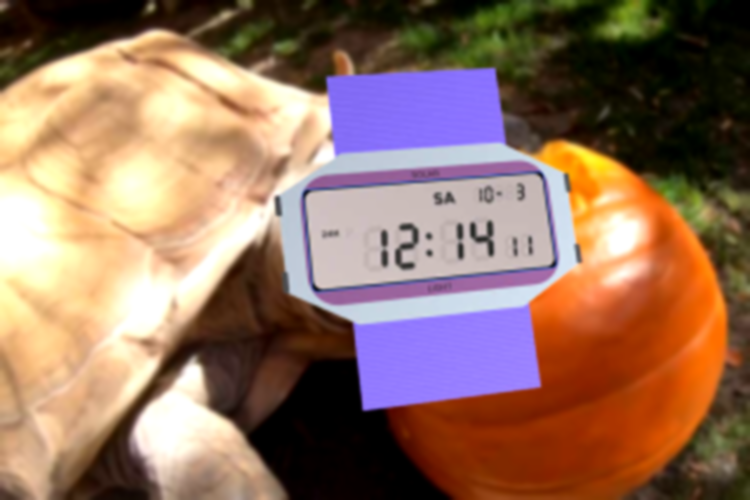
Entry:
12:14:11
